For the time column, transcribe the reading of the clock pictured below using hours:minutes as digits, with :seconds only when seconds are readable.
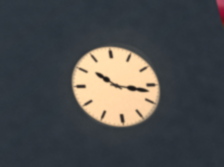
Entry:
10:17
